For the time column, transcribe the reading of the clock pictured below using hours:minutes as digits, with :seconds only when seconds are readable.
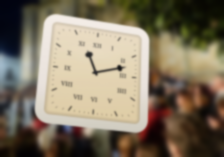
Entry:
11:12
